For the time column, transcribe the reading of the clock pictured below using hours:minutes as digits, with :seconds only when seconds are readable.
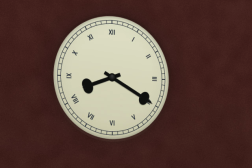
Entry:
8:20
